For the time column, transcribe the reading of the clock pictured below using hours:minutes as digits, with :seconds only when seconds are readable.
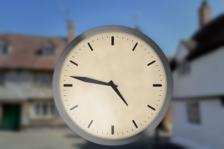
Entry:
4:47
